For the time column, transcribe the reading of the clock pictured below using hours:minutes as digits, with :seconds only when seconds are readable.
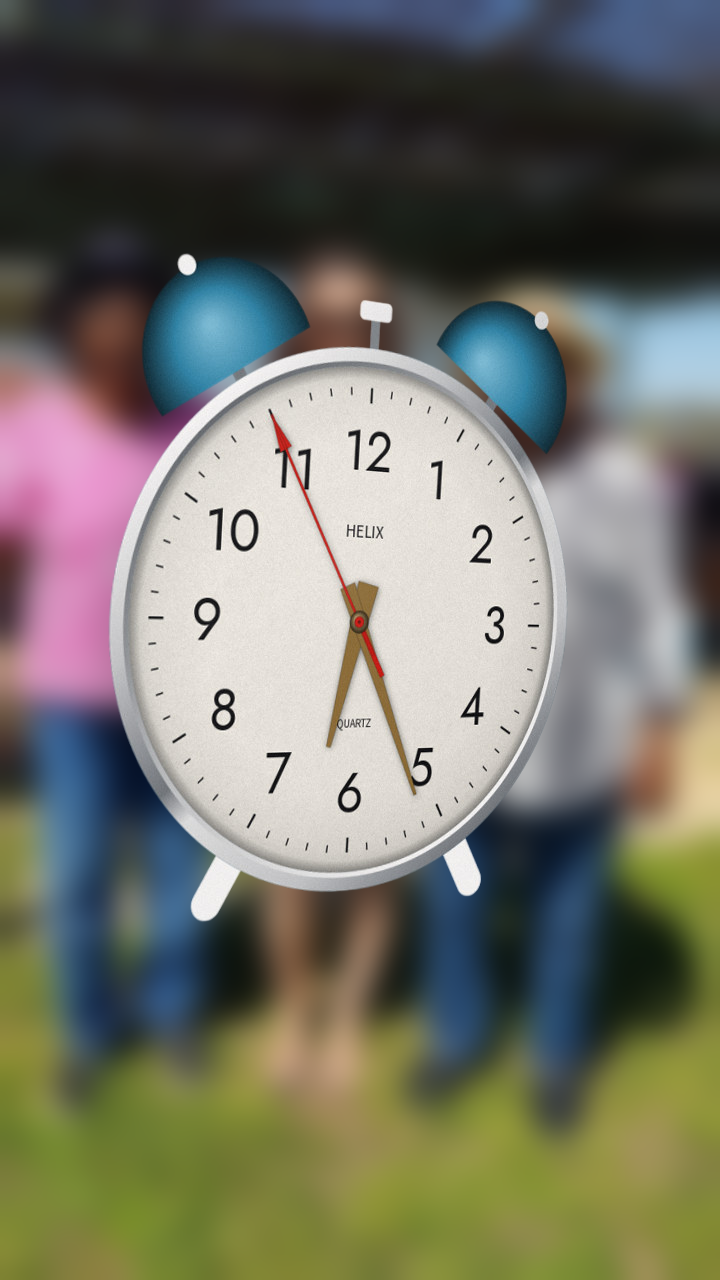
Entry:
6:25:55
